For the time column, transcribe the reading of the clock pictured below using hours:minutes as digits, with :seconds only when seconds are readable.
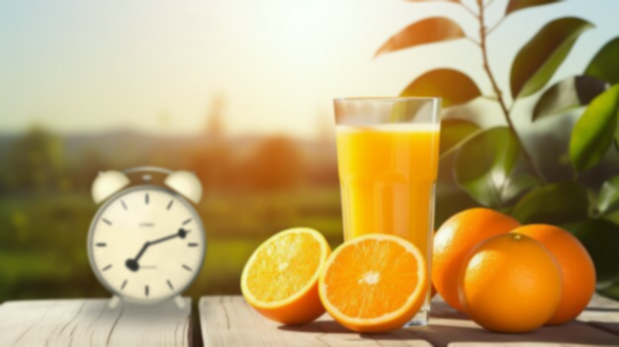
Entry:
7:12
